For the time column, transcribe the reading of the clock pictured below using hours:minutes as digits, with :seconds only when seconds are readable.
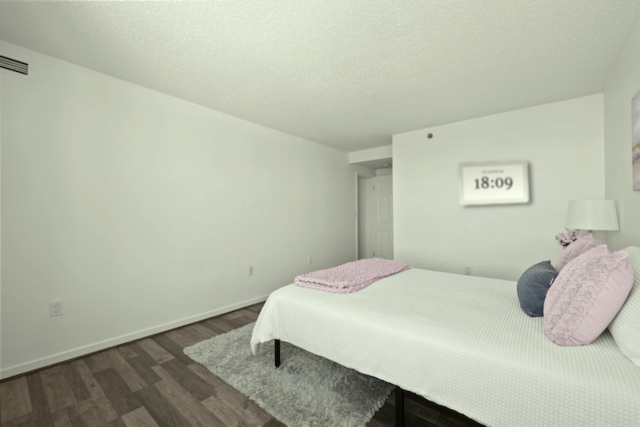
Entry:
18:09
